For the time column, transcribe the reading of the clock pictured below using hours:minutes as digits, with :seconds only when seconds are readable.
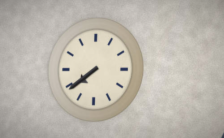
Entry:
7:39
